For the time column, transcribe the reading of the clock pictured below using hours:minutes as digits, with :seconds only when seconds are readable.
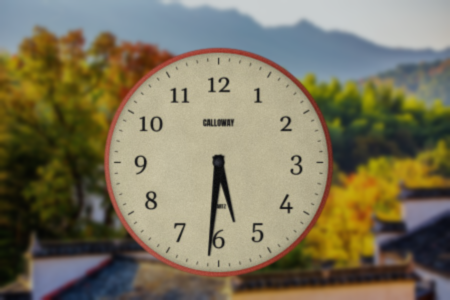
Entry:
5:31
